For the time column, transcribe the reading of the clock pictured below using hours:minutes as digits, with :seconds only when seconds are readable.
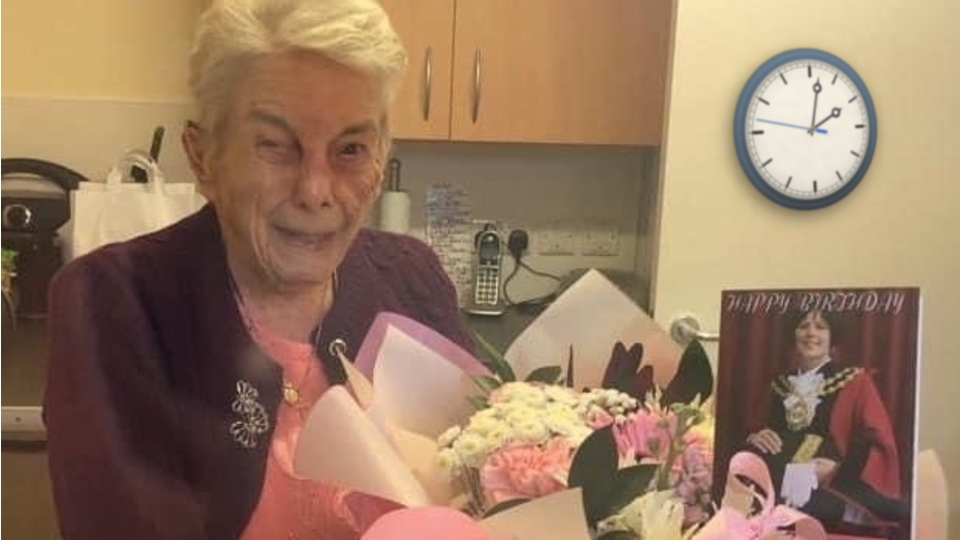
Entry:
2:01:47
